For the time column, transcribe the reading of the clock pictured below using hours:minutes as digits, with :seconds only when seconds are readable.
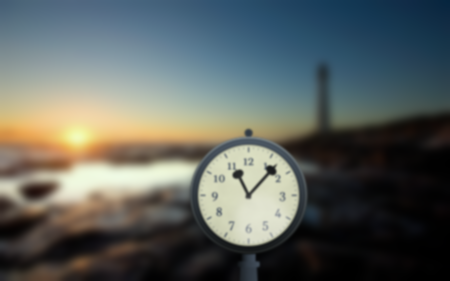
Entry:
11:07
